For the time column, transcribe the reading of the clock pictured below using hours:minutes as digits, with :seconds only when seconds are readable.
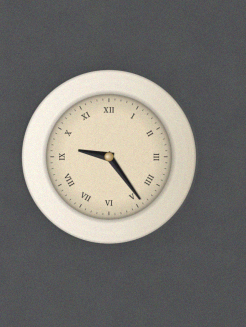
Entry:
9:24
